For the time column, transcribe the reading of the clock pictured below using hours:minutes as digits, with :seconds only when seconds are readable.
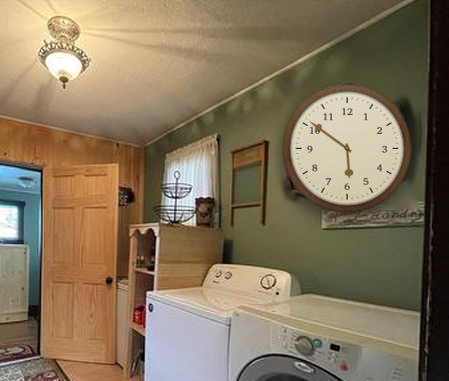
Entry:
5:51
